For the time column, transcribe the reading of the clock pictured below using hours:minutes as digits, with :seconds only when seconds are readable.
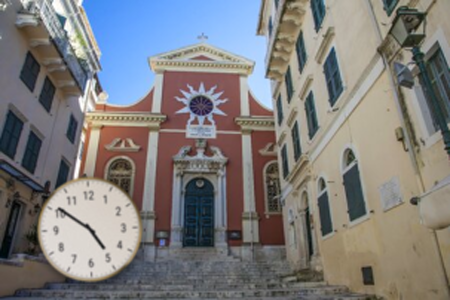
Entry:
4:51
